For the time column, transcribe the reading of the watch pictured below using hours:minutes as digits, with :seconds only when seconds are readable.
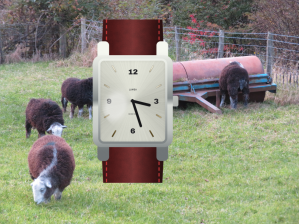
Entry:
3:27
